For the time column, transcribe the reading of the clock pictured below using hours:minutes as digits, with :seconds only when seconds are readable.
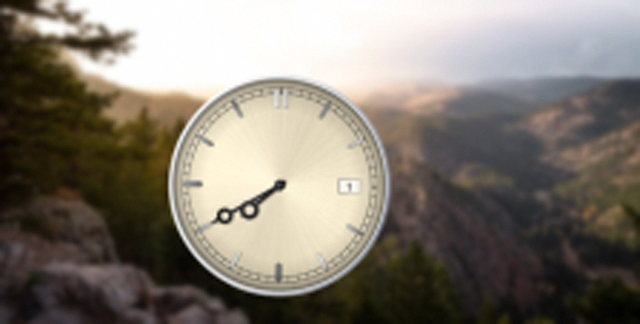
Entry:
7:40
